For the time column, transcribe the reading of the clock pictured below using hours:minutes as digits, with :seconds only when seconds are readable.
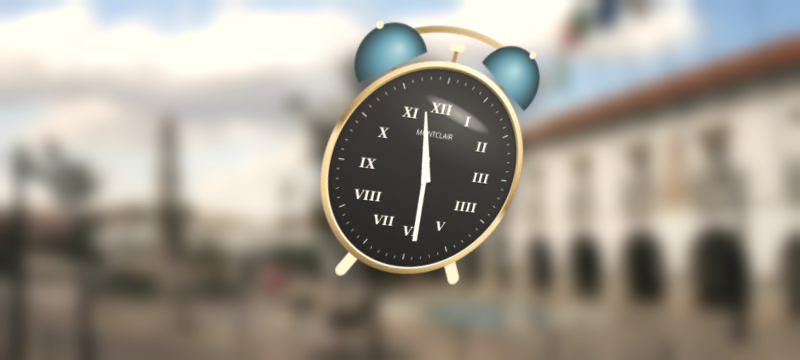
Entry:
11:29
